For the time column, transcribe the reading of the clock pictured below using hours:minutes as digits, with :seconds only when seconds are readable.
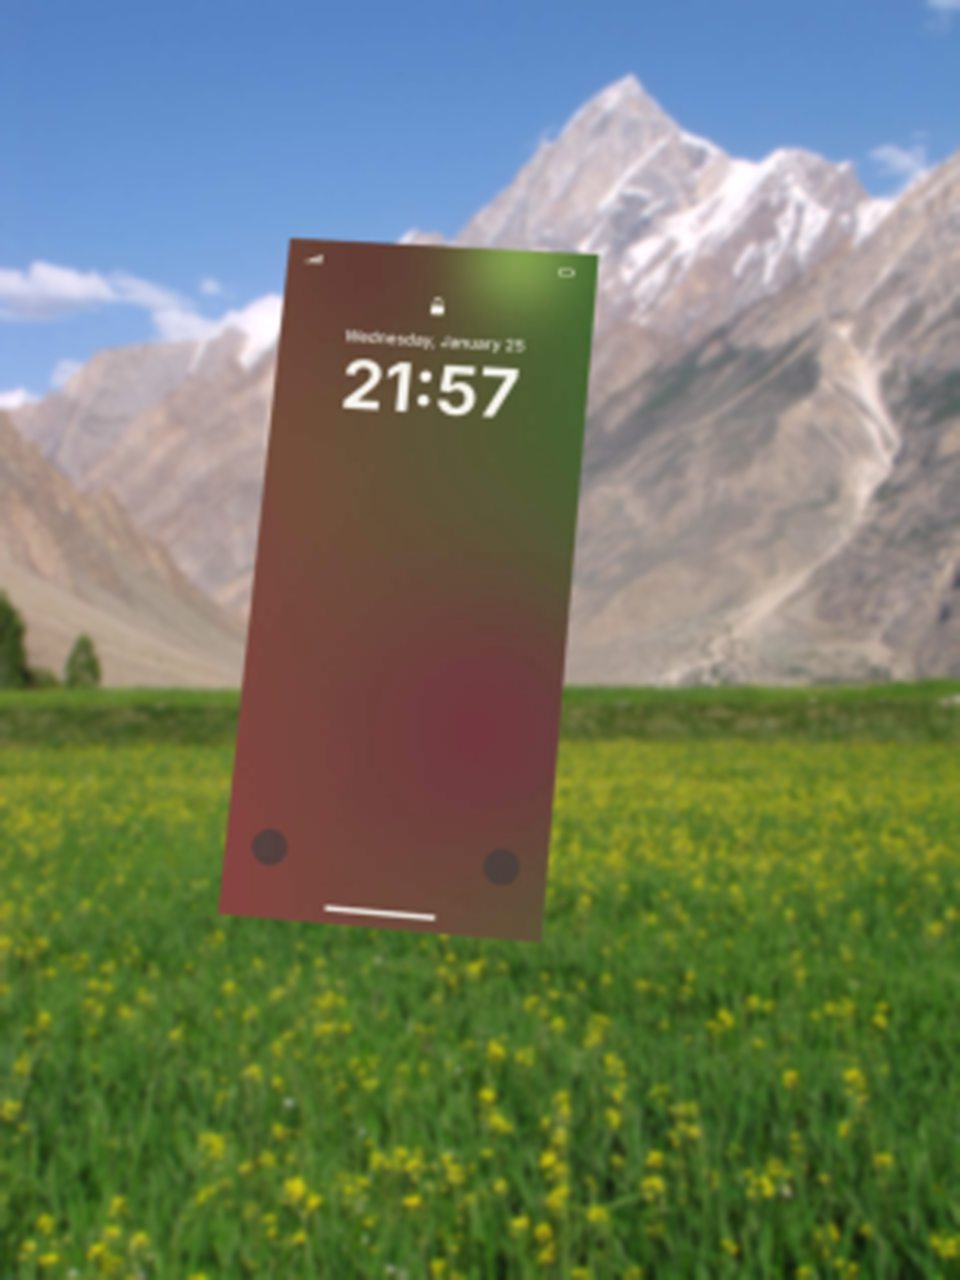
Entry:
21:57
